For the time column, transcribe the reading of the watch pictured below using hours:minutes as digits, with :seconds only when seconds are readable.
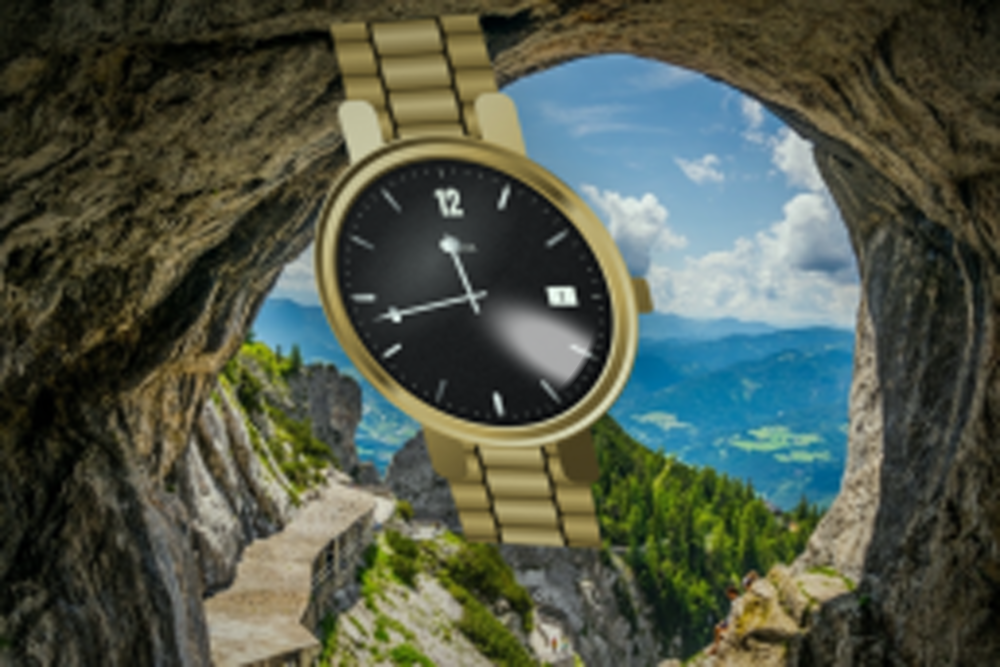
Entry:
11:43
